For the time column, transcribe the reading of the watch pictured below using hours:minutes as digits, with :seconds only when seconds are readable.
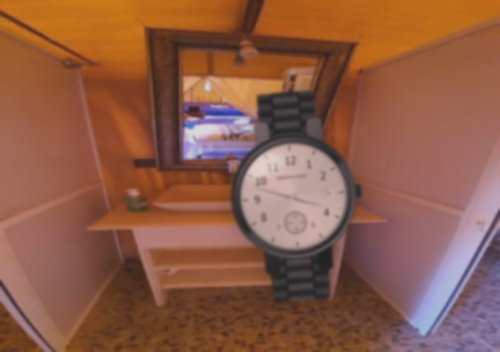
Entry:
3:48
